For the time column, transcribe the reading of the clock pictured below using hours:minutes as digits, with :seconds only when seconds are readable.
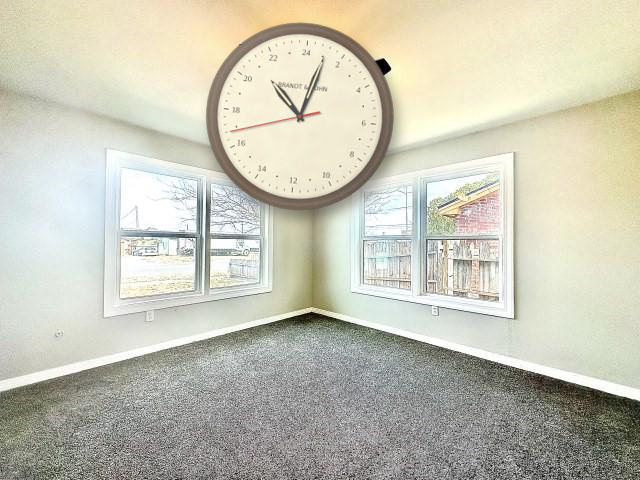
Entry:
21:02:42
